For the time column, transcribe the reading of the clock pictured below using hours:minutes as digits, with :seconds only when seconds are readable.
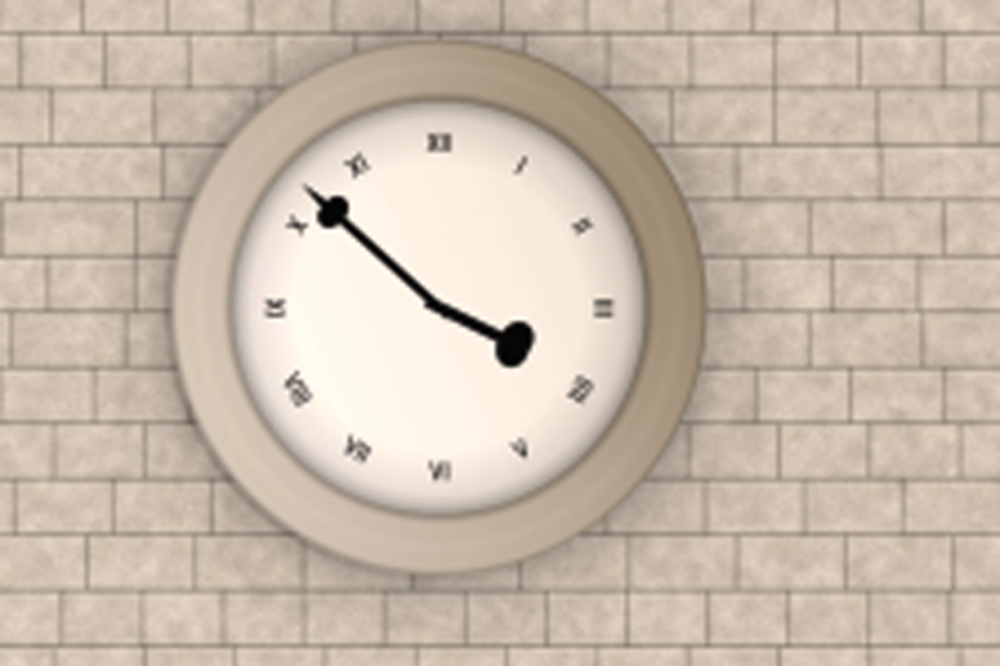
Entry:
3:52
